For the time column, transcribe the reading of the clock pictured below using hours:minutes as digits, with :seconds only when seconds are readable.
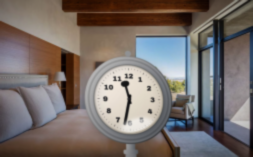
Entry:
11:32
